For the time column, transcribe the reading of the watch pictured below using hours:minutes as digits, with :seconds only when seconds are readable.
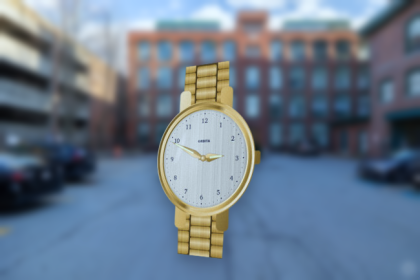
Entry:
2:49
